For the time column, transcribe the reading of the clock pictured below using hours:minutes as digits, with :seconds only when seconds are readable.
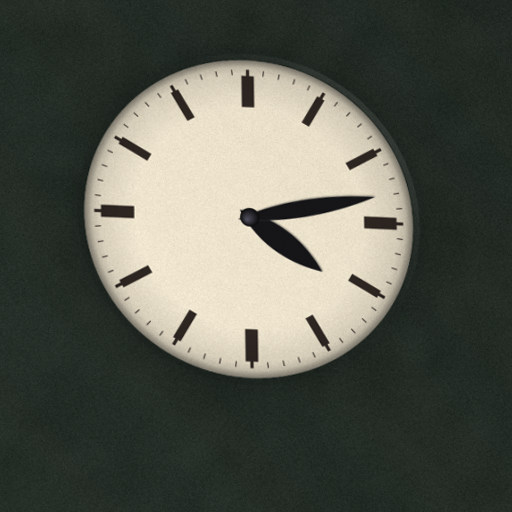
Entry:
4:13
